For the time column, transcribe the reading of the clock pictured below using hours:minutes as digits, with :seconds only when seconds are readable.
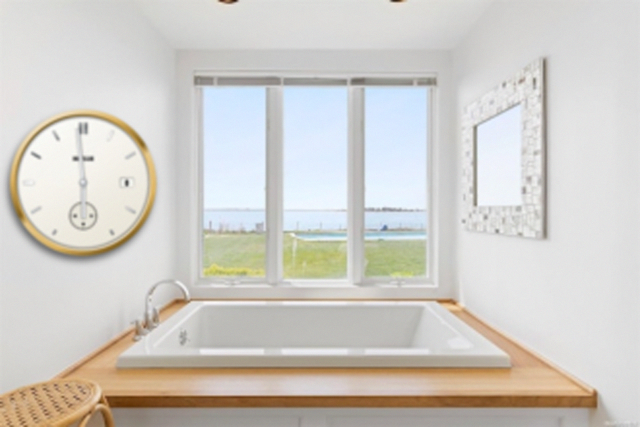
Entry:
5:59
